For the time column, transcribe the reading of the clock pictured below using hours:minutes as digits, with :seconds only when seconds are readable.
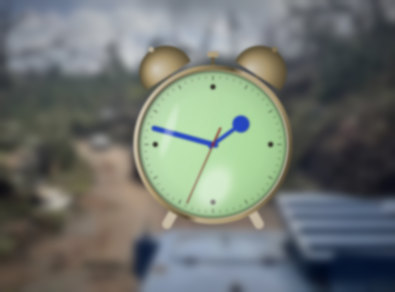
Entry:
1:47:34
